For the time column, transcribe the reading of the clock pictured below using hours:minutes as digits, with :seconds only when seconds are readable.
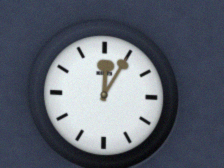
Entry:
12:05
